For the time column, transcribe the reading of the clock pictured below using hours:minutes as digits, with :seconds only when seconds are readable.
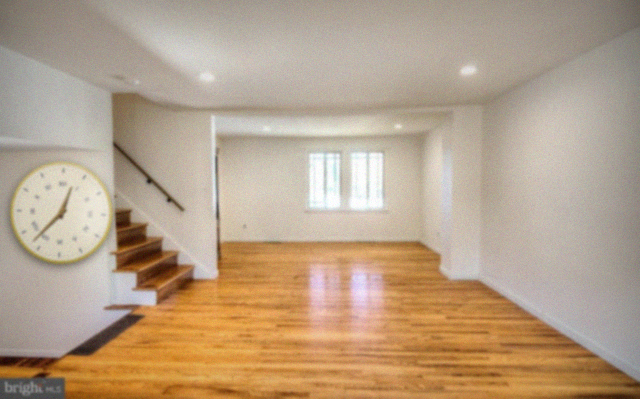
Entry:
12:37
